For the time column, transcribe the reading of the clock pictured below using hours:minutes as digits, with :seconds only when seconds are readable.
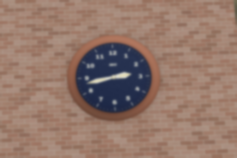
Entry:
2:43
